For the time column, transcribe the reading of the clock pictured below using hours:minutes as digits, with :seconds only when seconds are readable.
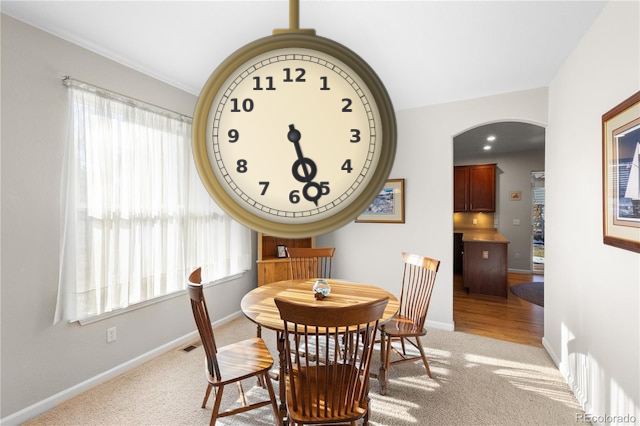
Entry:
5:27
